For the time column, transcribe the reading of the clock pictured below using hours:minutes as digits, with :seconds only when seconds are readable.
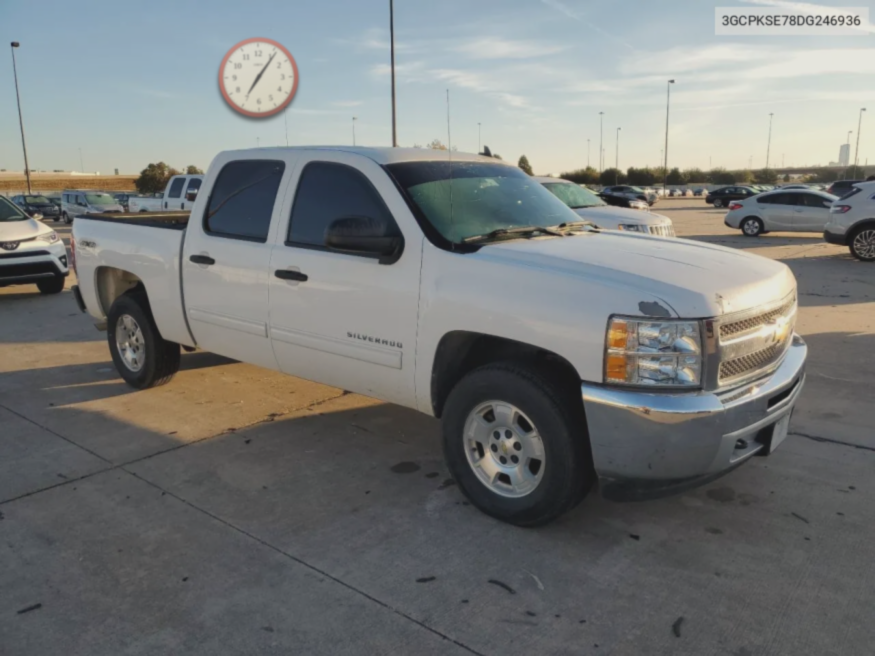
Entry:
7:06
